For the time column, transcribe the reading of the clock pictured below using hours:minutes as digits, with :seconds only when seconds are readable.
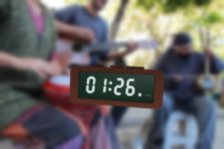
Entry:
1:26
